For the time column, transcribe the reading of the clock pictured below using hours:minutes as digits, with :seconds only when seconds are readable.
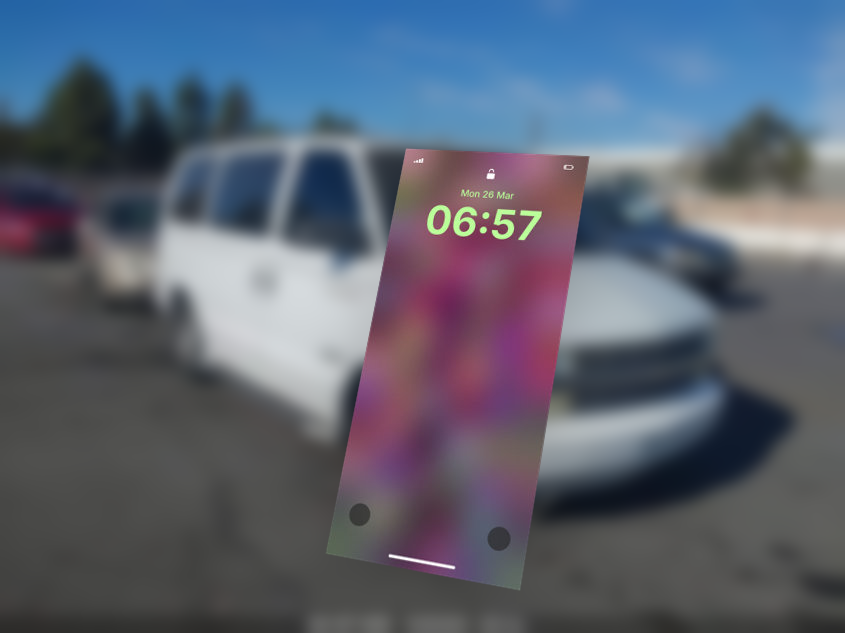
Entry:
6:57
